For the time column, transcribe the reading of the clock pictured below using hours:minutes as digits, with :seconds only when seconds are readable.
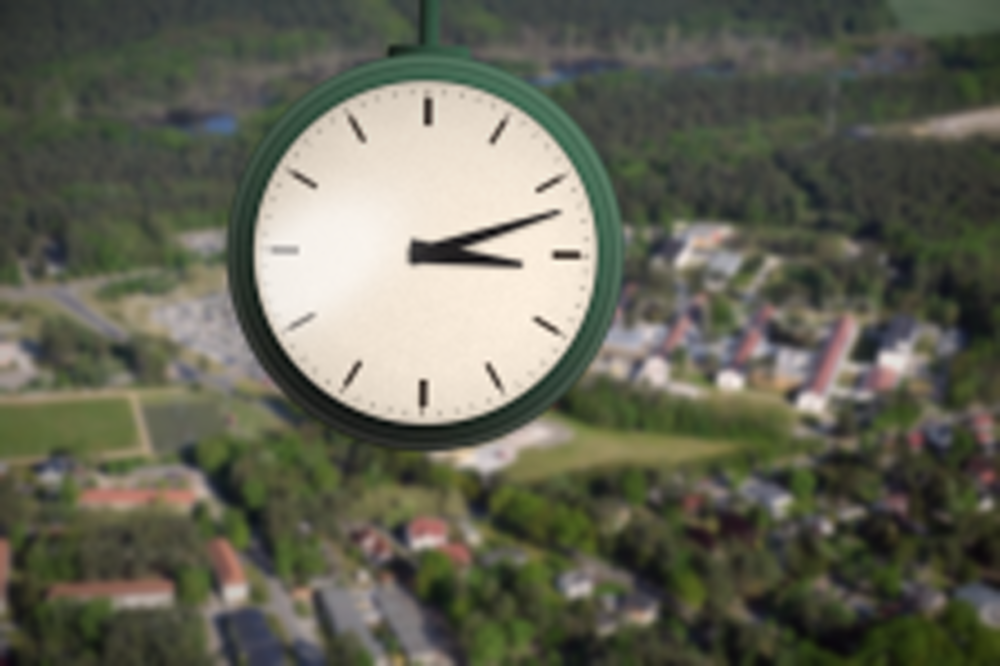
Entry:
3:12
